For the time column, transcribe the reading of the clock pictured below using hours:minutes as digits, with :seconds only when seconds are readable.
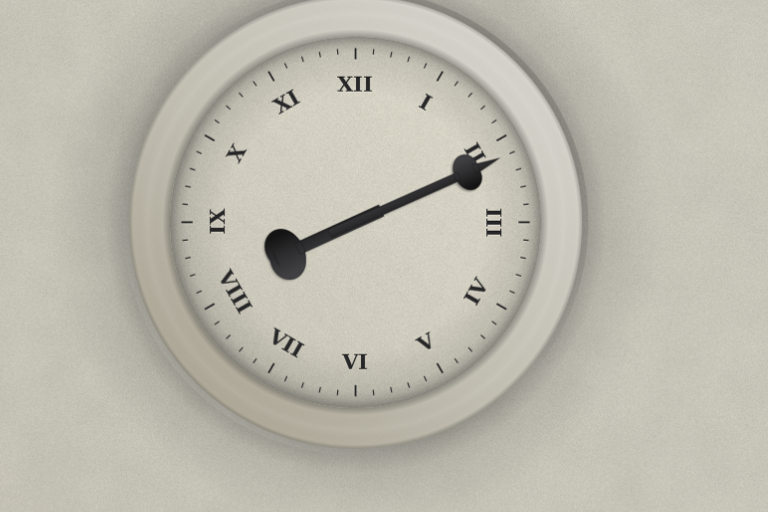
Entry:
8:11
